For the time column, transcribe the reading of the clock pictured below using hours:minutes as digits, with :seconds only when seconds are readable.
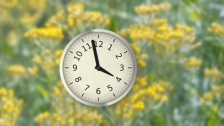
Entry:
3:58
